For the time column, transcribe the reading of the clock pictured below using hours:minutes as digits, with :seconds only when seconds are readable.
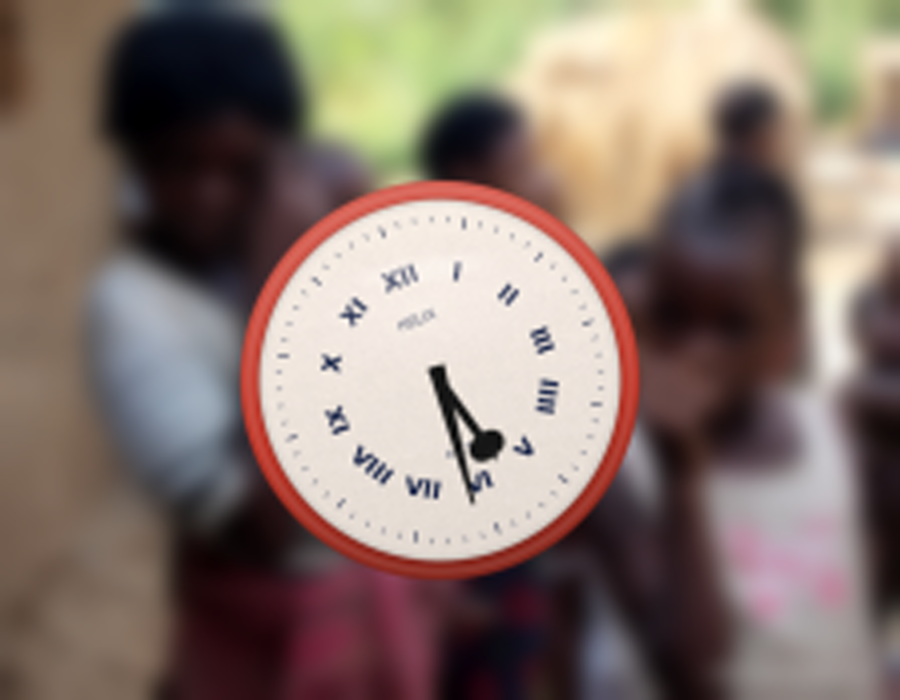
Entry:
5:31
